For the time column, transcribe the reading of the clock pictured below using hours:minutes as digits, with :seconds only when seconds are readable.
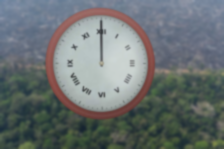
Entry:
12:00
